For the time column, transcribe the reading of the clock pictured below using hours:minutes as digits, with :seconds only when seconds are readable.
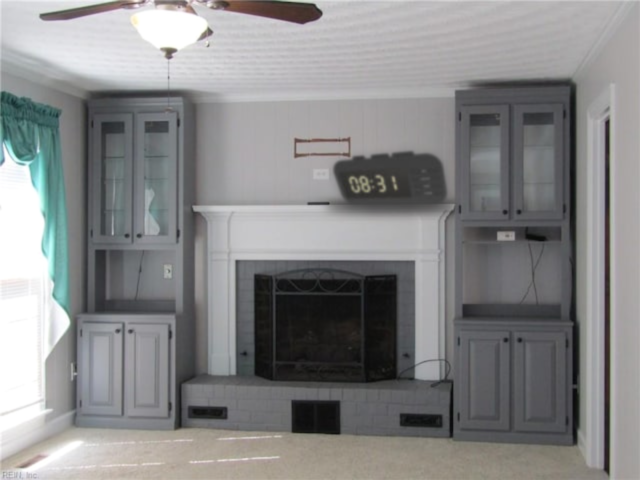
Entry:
8:31
